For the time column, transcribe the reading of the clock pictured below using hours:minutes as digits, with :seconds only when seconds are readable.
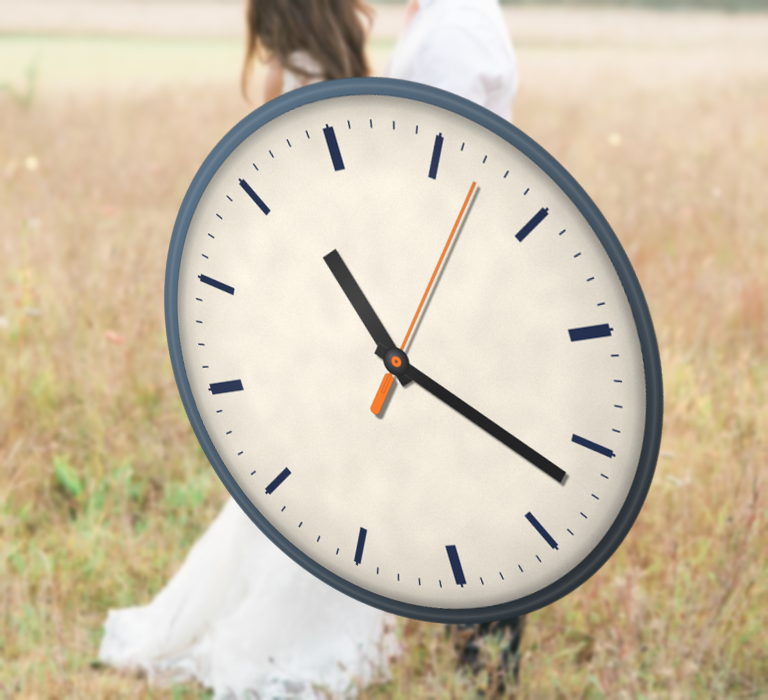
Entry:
11:22:07
